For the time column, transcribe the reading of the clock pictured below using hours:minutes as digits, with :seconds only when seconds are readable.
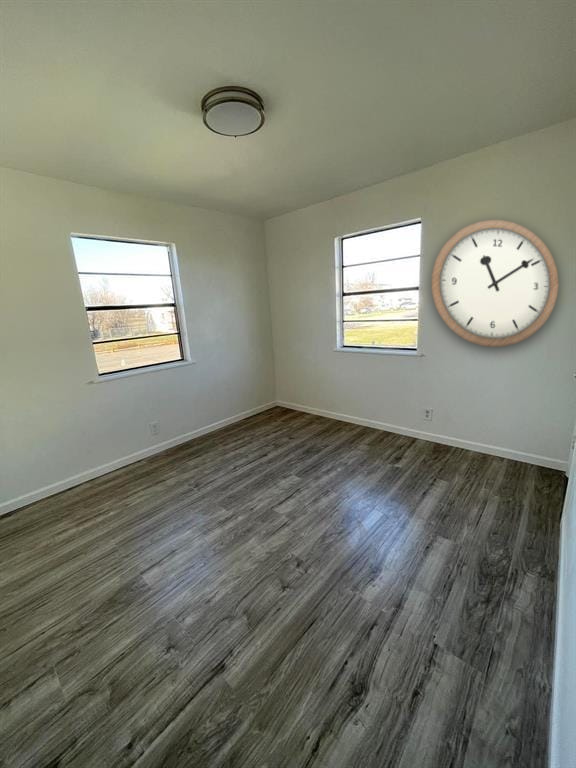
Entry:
11:09
